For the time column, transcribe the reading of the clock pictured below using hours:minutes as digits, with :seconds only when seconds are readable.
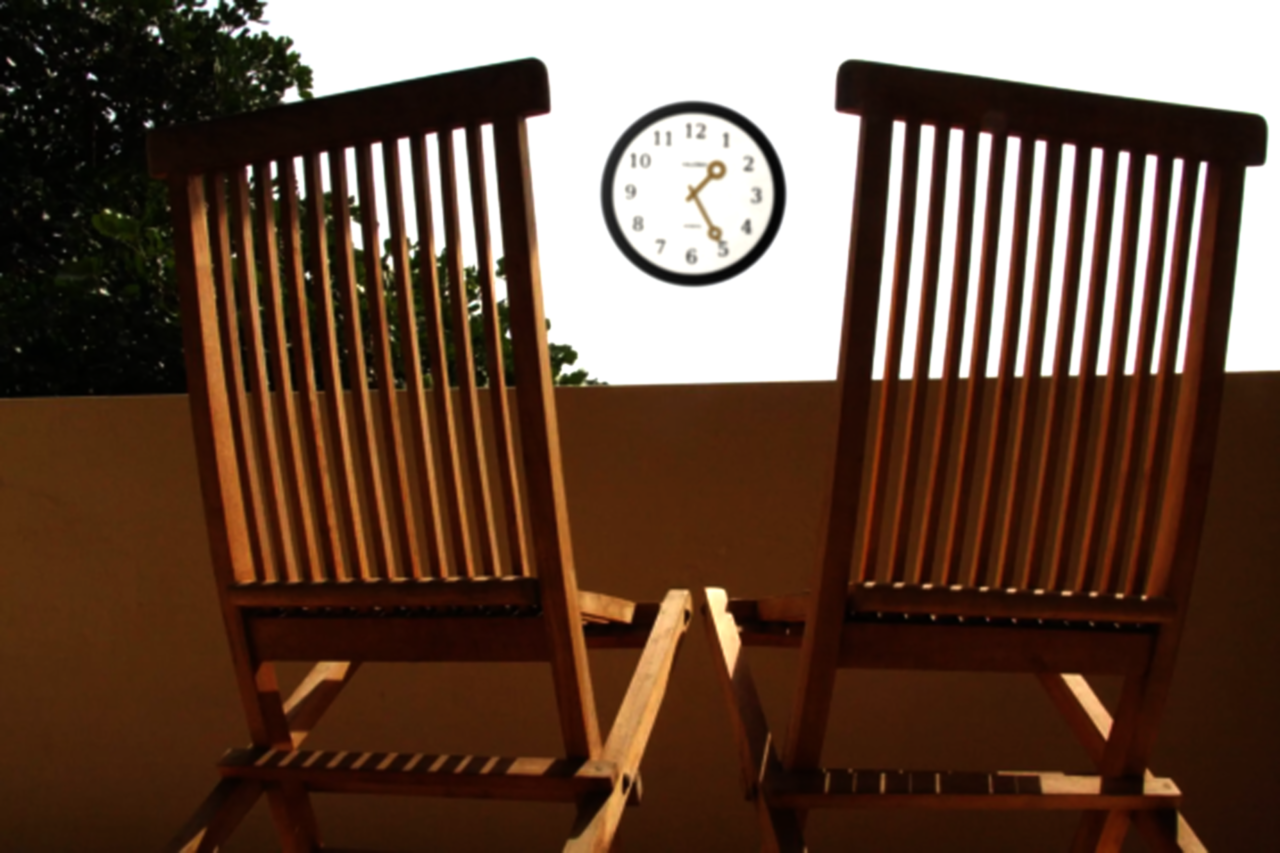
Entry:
1:25
